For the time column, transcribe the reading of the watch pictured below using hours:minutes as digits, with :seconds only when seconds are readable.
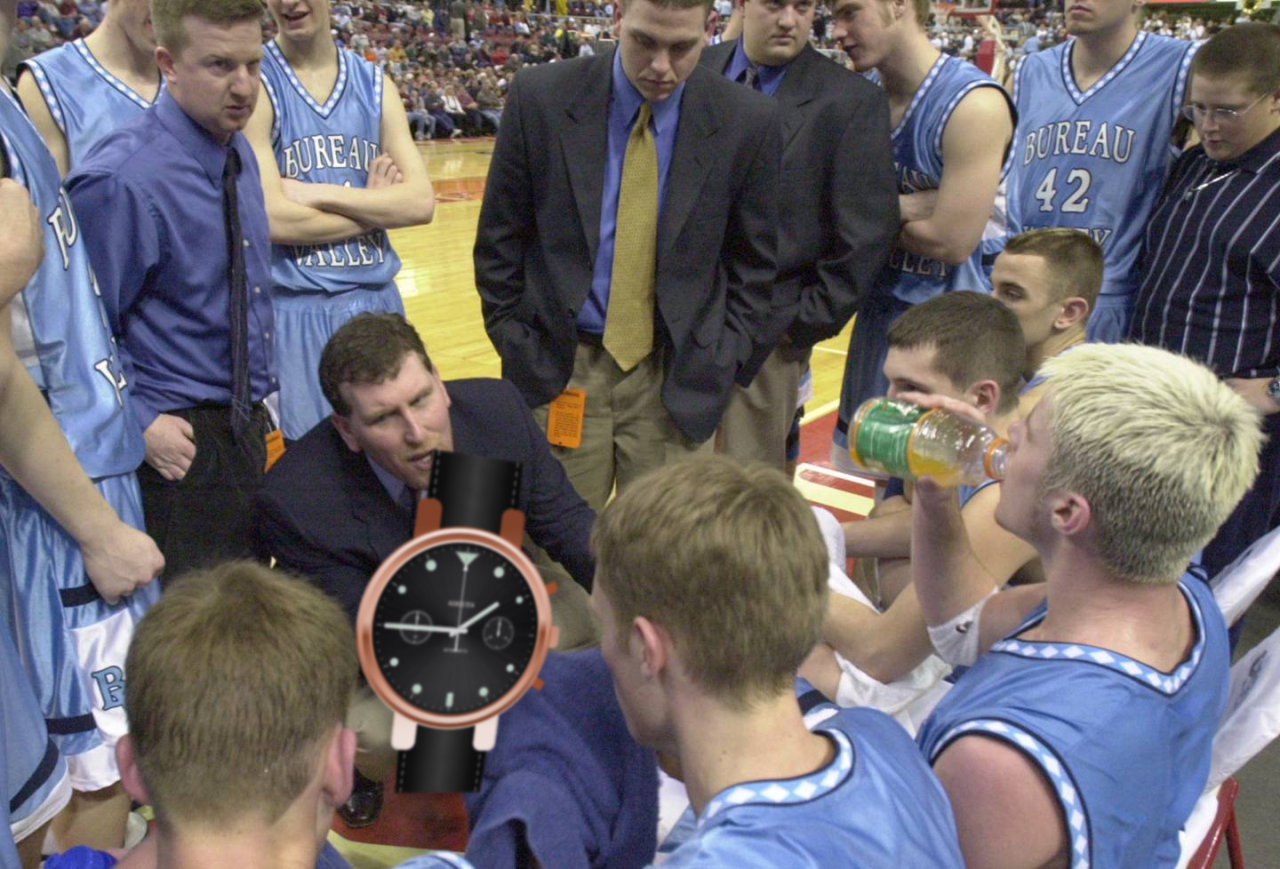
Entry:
1:45
